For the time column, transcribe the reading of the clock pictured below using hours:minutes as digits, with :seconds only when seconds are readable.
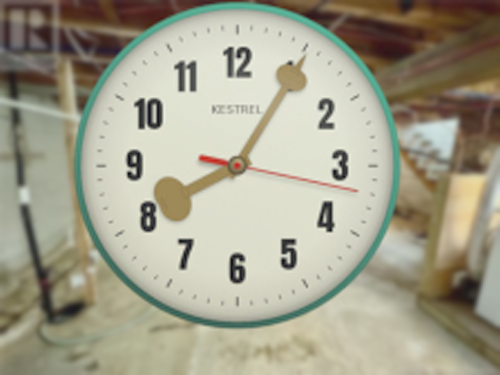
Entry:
8:05:17
